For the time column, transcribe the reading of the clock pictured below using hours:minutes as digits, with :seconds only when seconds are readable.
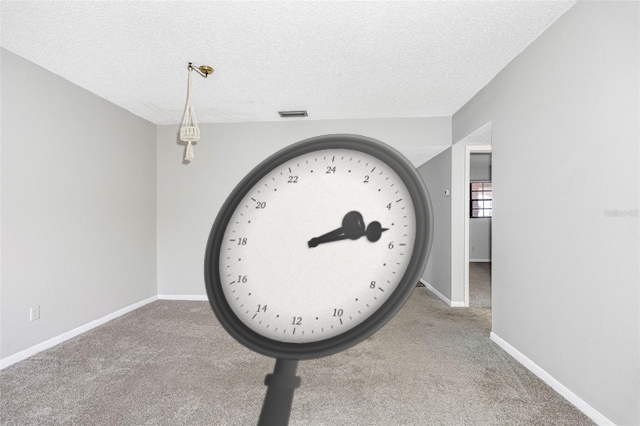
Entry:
4:13
